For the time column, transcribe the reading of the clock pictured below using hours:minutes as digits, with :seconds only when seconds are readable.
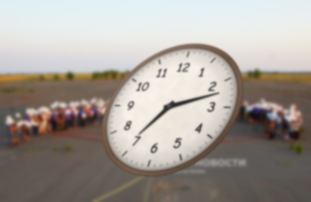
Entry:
7:12
